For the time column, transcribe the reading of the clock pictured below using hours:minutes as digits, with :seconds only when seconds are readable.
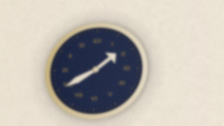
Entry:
1:40
